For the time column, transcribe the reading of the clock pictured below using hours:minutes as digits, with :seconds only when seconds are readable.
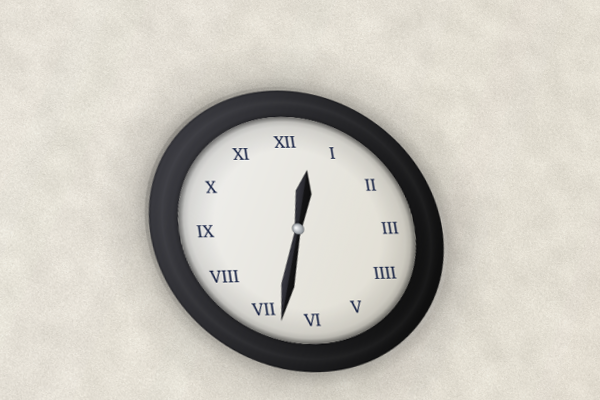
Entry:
12:33
